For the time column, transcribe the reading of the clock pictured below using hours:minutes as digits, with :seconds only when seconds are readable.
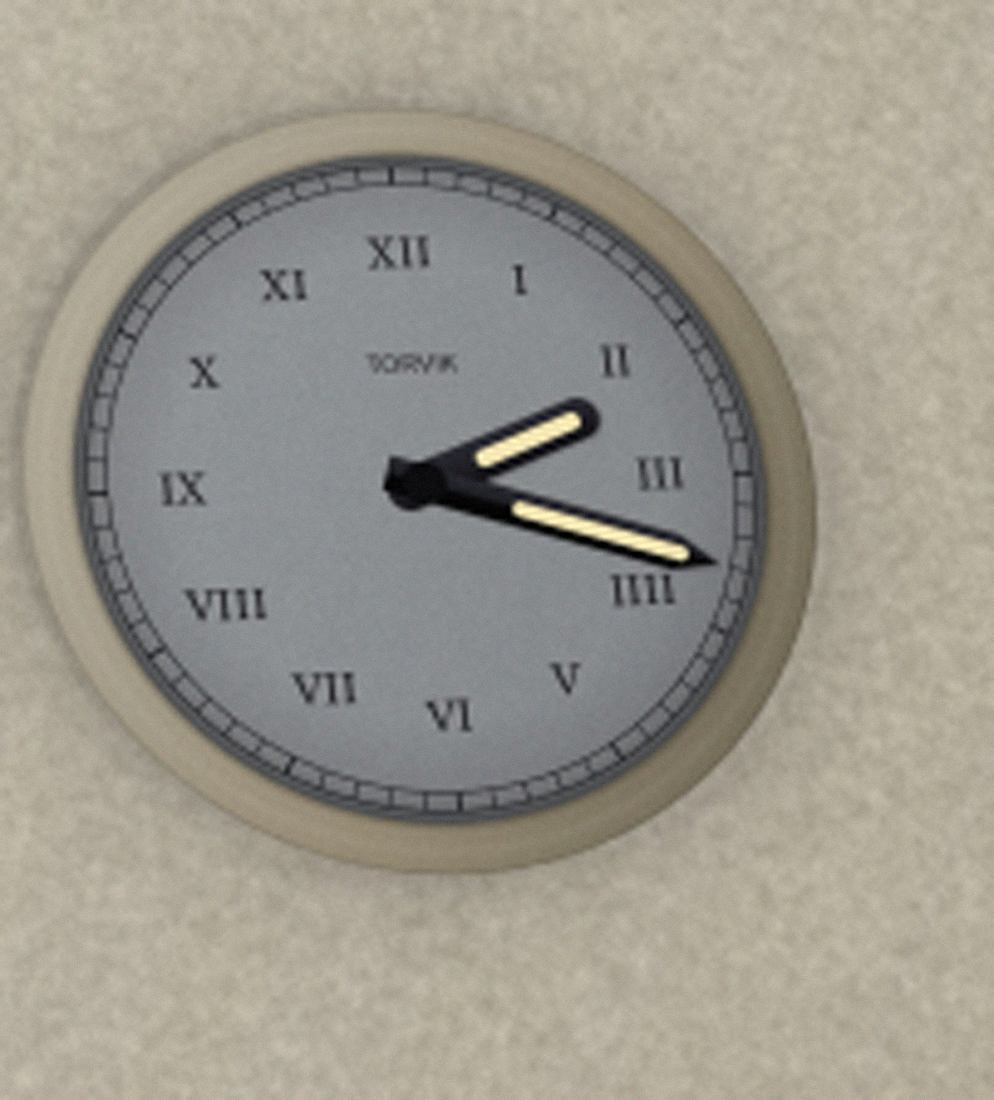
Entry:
2:18
